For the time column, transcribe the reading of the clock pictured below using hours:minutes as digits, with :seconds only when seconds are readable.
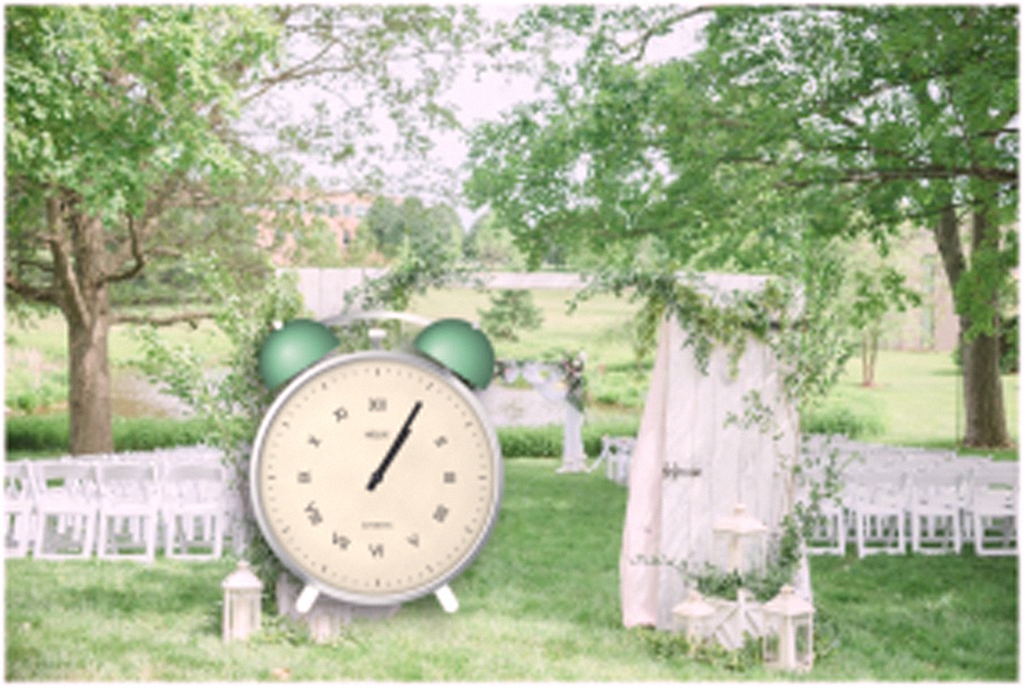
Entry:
1:05
